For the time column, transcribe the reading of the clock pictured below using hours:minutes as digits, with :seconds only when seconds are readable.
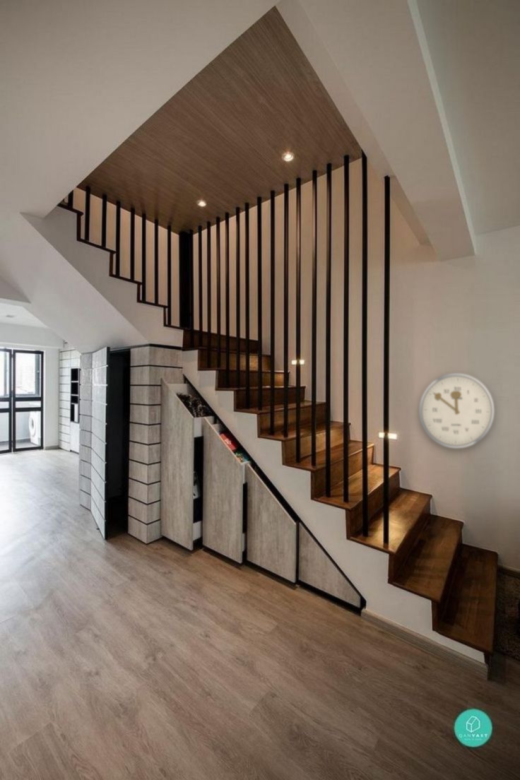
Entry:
11:51
